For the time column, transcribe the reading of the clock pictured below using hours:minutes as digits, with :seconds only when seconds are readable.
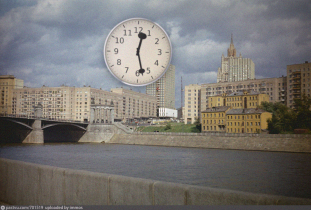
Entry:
12:28
